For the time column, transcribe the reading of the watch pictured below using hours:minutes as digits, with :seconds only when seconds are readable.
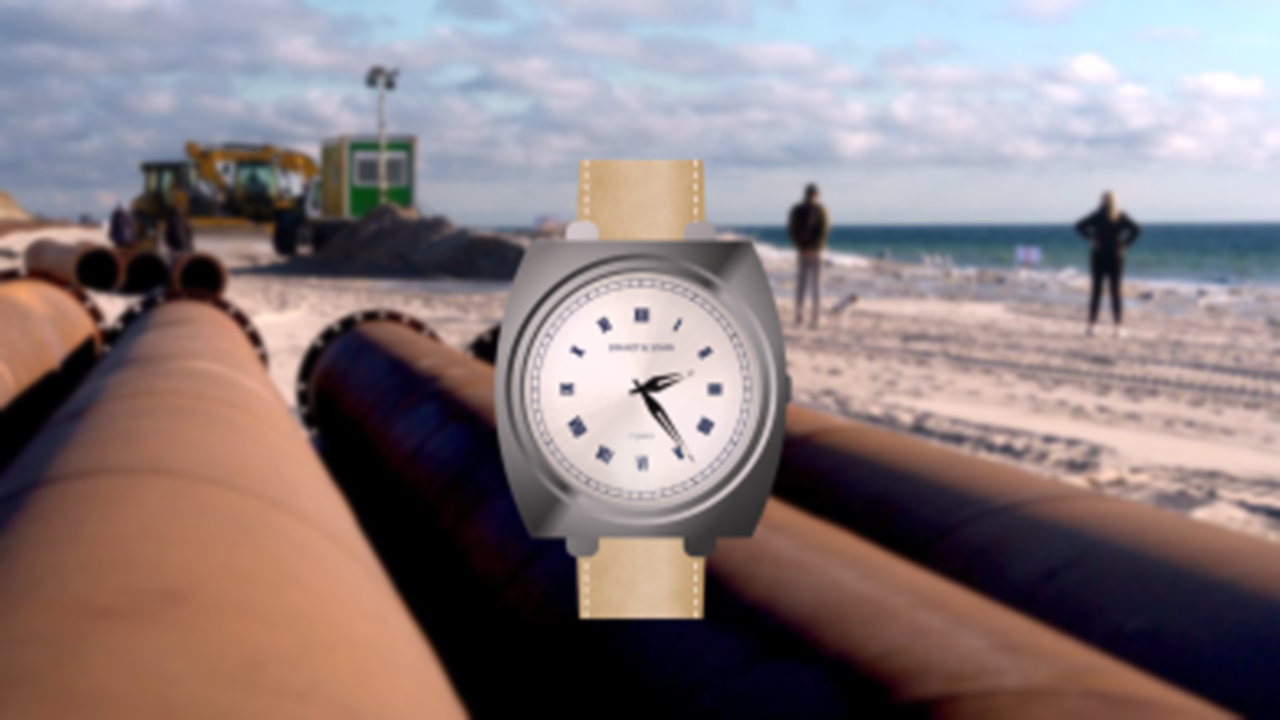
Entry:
2:24
